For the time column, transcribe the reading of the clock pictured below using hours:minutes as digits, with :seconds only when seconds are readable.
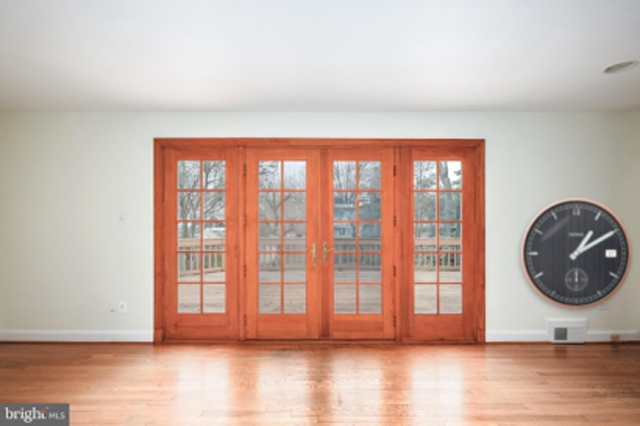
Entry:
1:10
